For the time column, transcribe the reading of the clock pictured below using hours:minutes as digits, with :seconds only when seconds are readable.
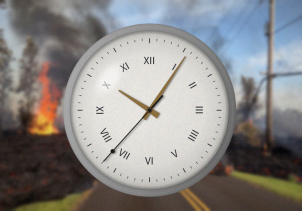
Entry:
10:05:37
